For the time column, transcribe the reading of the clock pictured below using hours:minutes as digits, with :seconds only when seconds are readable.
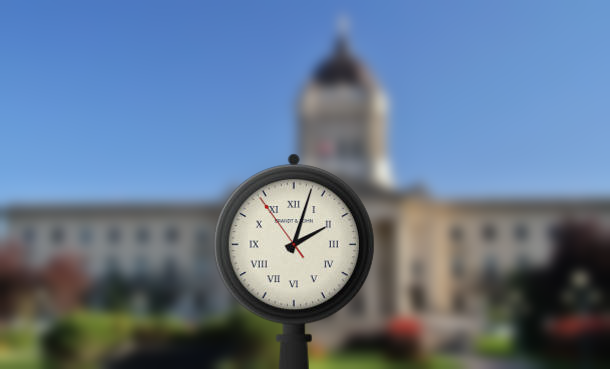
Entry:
2:02:54
